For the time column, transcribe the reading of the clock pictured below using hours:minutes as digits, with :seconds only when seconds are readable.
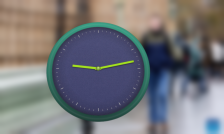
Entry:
9:13
